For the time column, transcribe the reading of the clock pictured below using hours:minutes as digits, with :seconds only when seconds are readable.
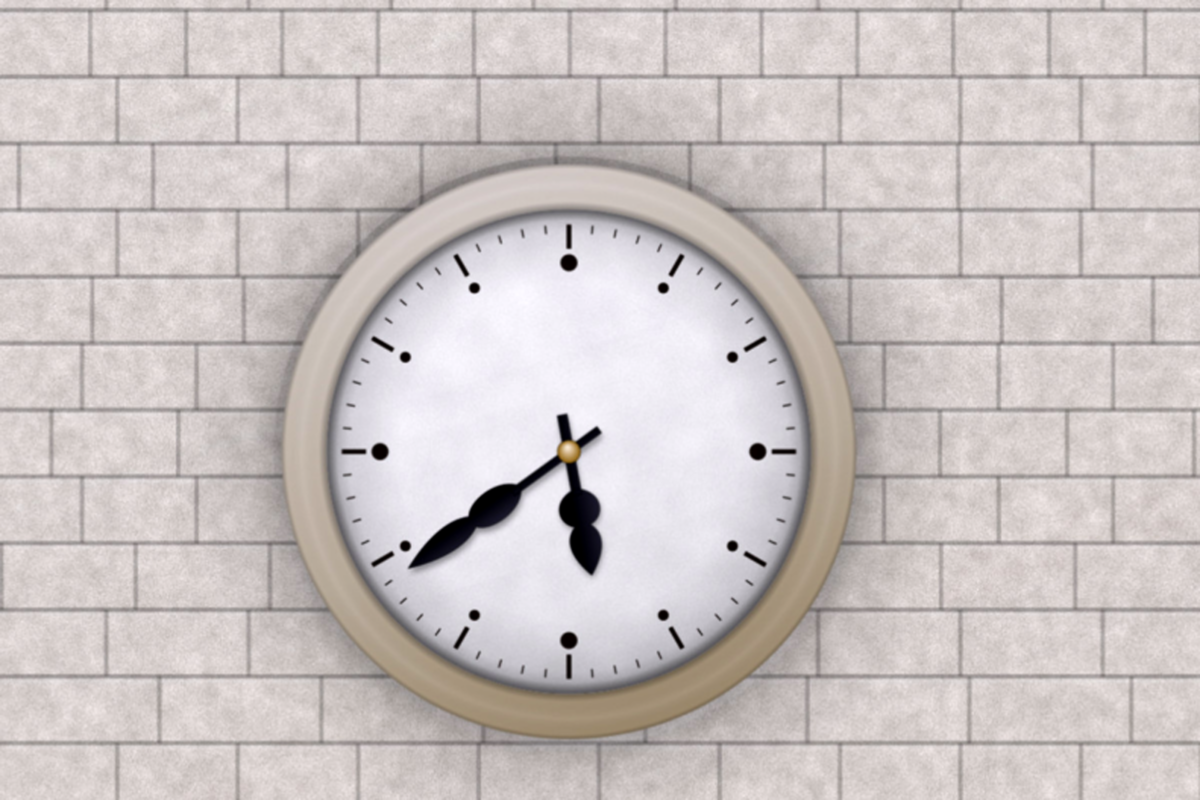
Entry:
5:39
